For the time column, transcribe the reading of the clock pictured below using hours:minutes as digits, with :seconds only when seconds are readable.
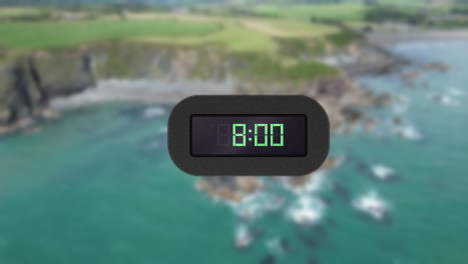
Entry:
8:00
